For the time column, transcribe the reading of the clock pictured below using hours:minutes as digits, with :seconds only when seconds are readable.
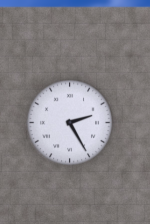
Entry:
2:25
